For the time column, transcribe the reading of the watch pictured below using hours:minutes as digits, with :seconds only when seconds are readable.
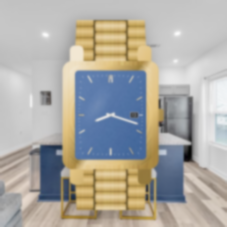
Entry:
8:18
